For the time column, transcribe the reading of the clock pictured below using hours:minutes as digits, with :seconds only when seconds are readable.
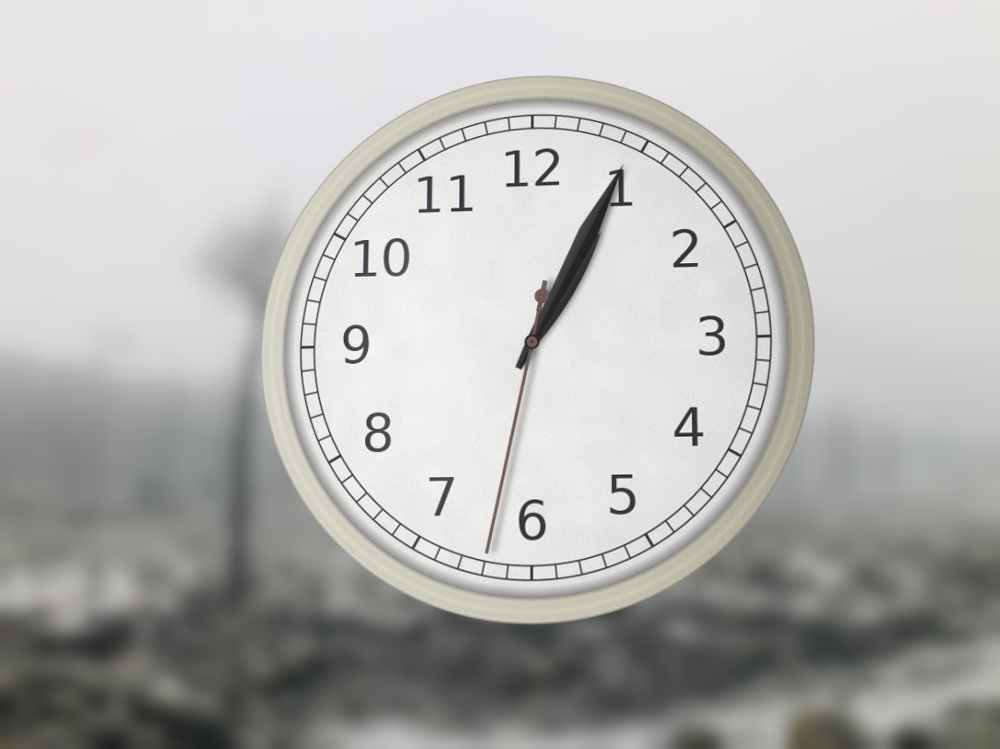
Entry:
1:04:32
